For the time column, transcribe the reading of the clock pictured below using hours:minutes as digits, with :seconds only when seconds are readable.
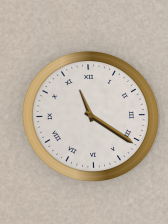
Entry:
11:21
